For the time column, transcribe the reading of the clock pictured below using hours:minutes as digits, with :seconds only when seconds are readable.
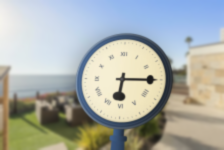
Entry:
6:15
